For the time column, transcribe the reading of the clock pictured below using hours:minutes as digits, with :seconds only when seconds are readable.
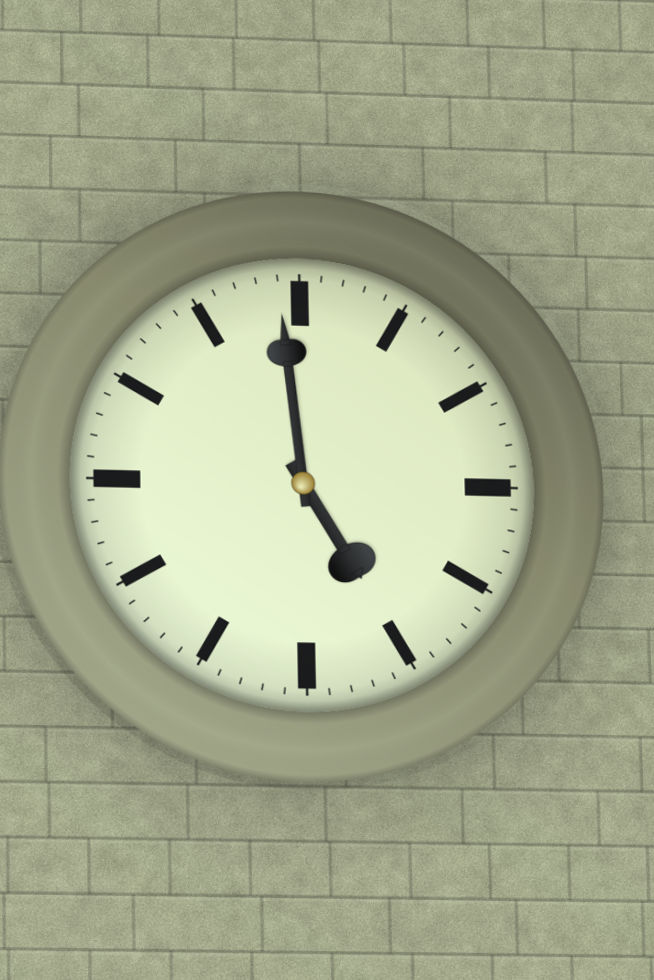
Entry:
4:59
